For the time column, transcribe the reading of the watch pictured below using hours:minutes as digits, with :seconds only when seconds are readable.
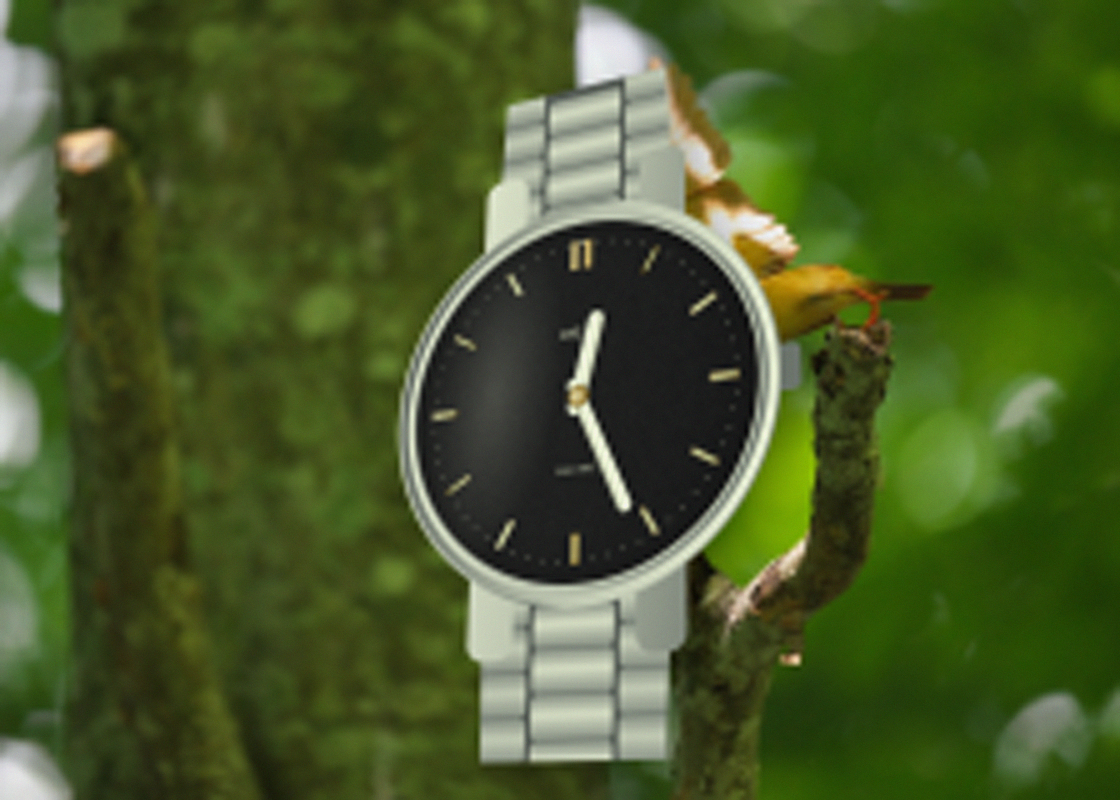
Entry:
12:26
